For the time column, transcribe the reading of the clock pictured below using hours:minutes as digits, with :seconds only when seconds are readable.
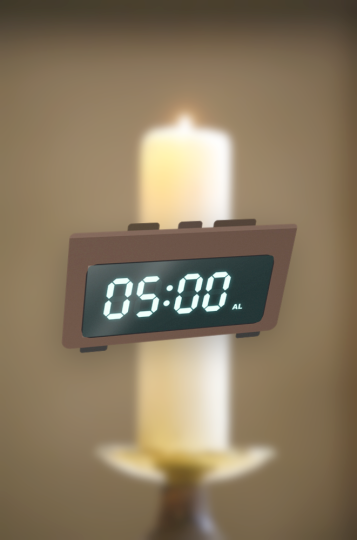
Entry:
5:00
